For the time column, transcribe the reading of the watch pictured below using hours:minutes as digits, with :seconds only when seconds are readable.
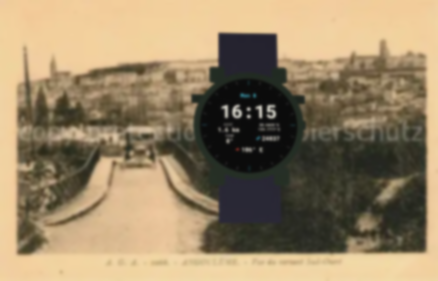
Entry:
16:15
